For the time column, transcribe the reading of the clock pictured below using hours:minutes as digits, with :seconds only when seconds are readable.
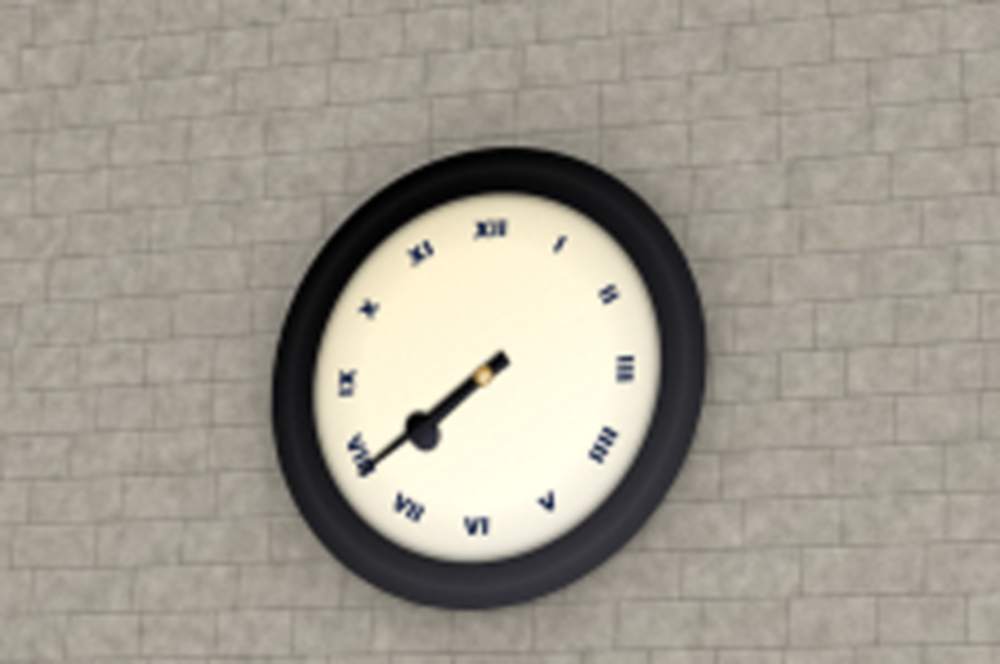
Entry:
7:39
